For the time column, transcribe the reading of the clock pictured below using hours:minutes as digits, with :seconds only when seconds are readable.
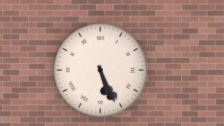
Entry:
5:26
